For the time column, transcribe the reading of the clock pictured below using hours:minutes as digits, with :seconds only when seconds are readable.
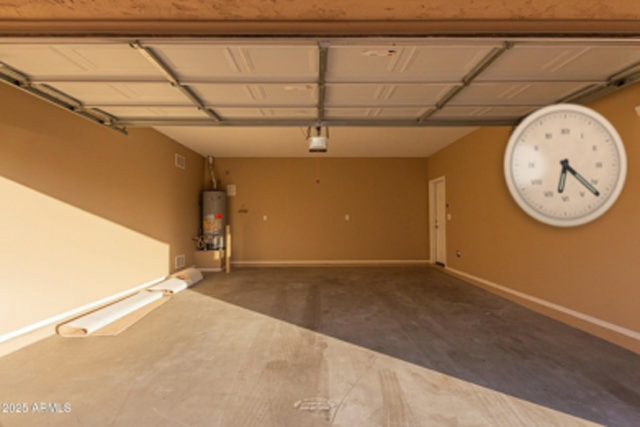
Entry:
6:22
